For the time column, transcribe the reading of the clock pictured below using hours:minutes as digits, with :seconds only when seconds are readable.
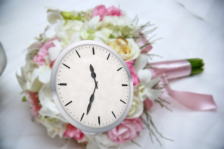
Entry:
11:34
